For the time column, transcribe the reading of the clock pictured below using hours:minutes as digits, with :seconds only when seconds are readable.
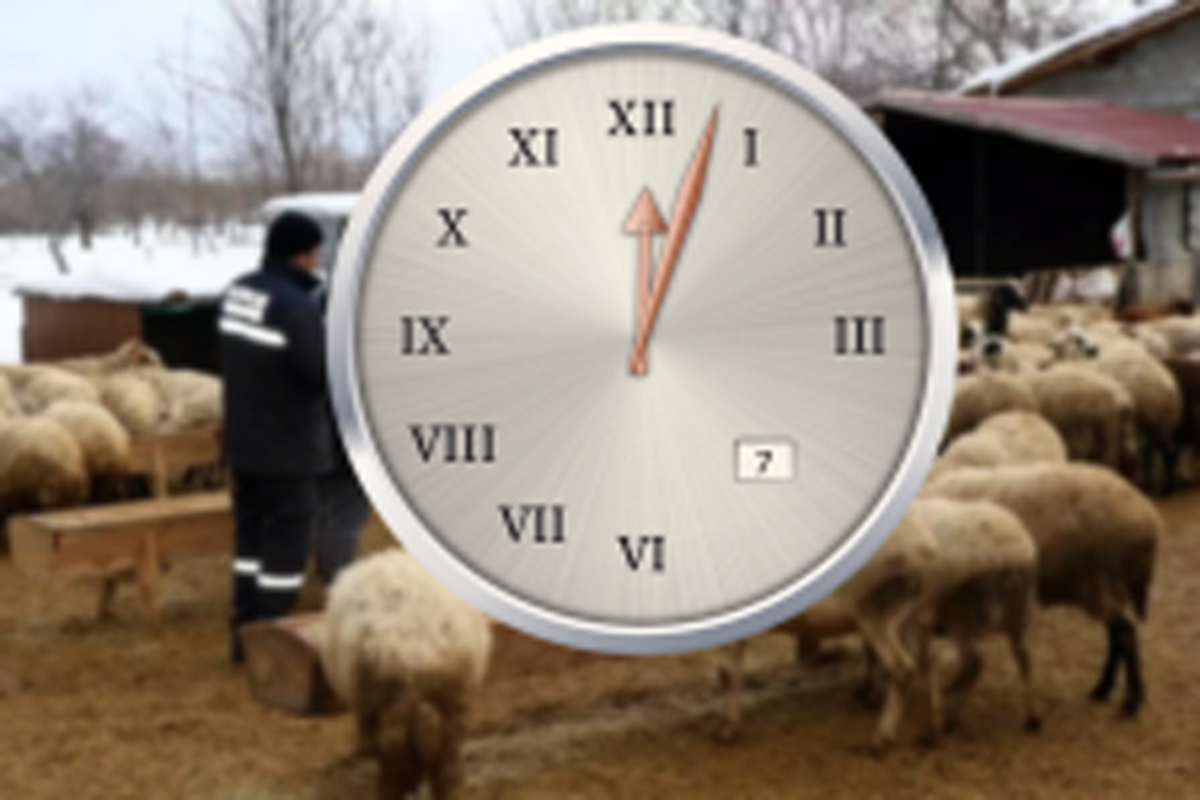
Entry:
12:03
